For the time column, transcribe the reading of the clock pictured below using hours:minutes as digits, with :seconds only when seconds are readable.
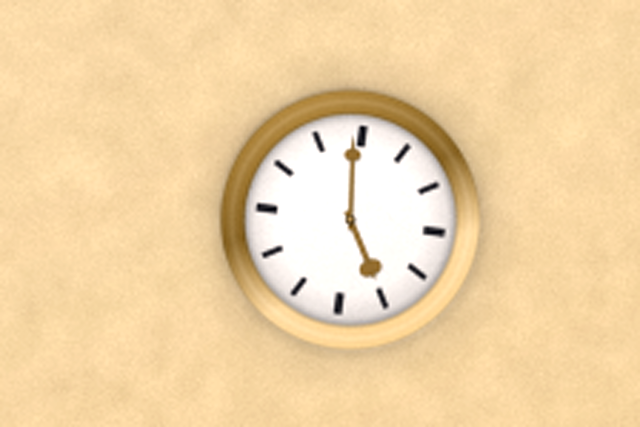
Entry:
4:59
